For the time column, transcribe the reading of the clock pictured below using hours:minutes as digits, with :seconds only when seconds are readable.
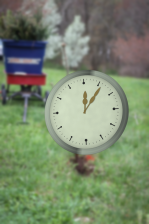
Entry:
12:06
